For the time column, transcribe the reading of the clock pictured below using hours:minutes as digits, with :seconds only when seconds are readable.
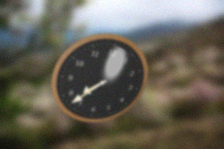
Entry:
7:37
